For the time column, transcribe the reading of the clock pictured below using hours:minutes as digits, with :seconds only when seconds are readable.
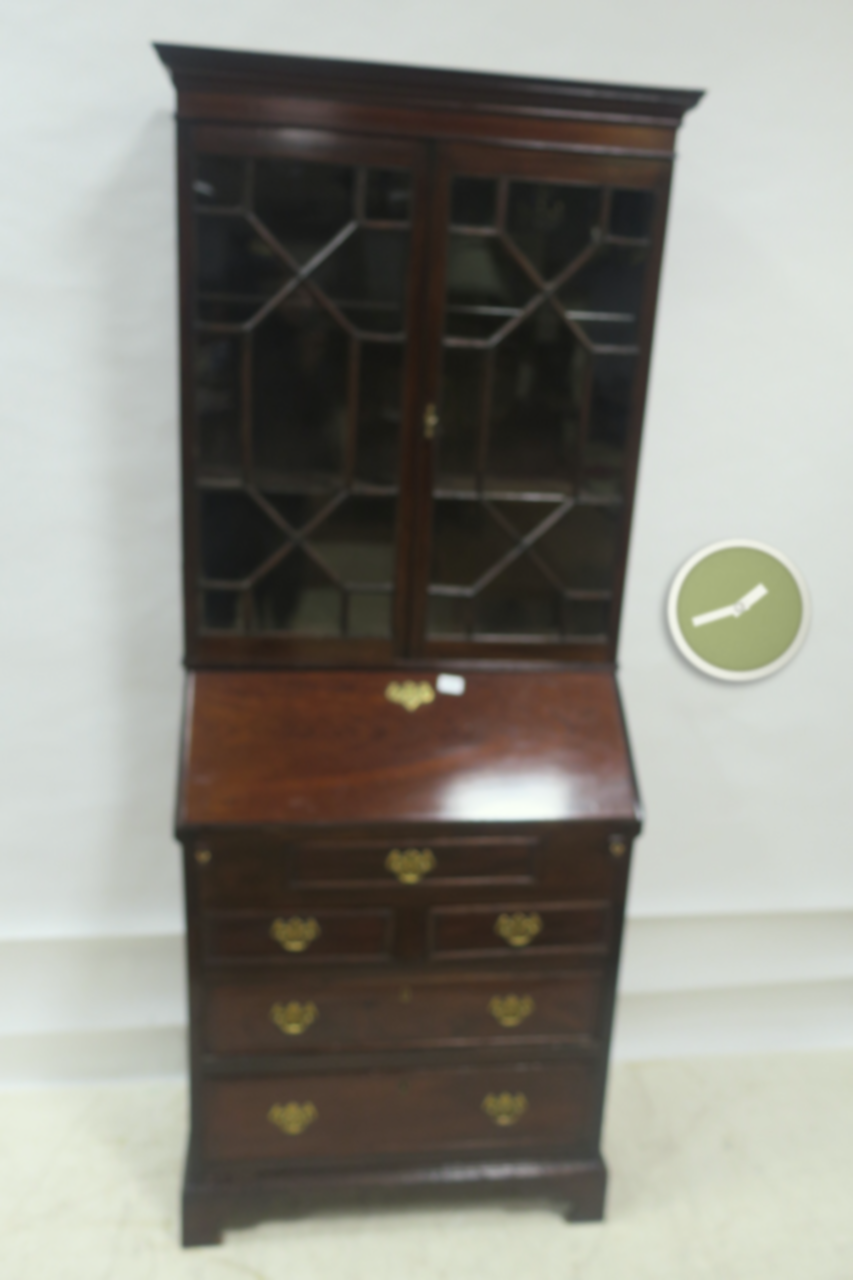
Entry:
1:42
